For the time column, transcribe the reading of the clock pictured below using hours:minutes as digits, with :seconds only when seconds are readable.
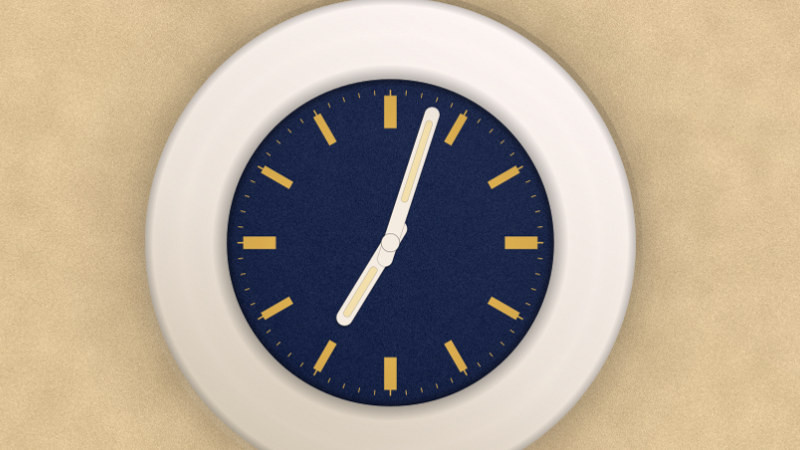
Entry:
7:03
